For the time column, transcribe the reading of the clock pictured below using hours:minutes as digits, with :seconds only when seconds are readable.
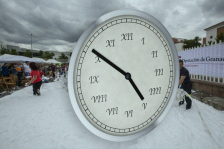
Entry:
4:51
